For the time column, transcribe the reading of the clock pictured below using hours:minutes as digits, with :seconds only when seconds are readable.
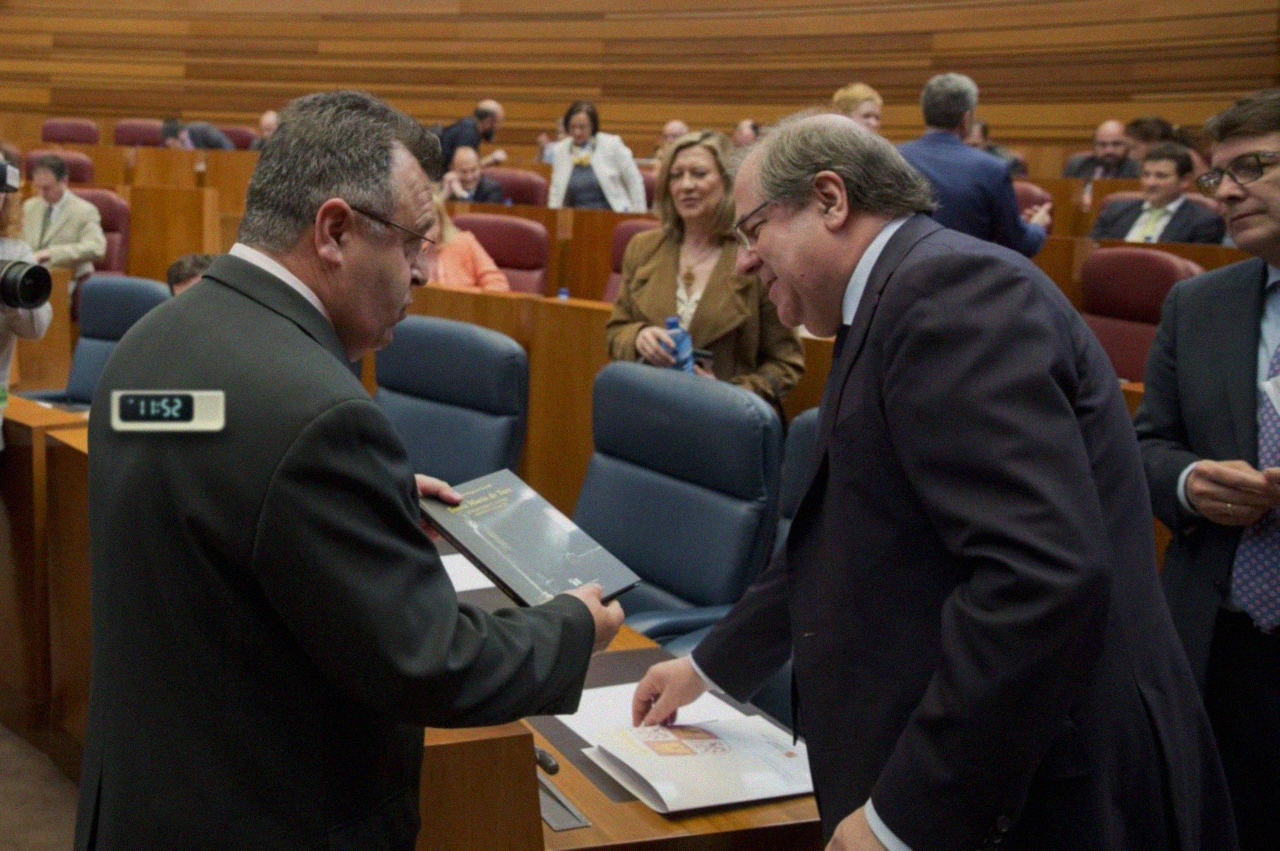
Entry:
11:52
